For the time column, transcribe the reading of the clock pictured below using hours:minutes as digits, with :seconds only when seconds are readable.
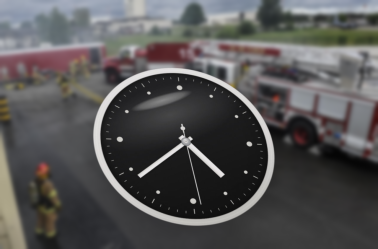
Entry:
4:38:29
